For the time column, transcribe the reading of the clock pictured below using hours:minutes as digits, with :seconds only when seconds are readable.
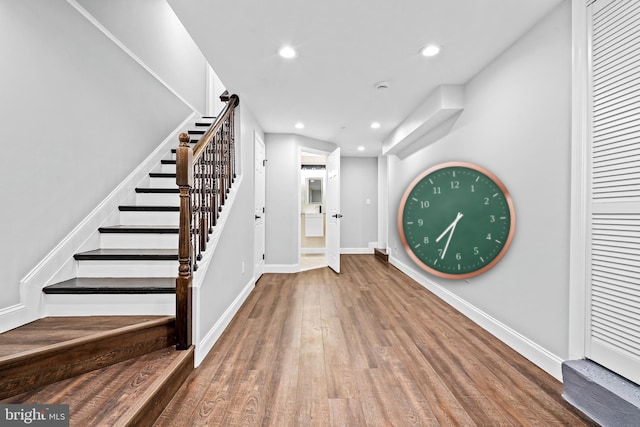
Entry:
7:34
